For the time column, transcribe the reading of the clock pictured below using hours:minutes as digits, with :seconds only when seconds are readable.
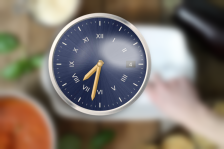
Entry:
7:32
